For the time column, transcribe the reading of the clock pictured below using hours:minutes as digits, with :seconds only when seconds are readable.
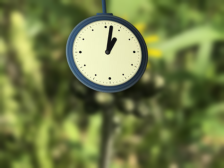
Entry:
1:02
